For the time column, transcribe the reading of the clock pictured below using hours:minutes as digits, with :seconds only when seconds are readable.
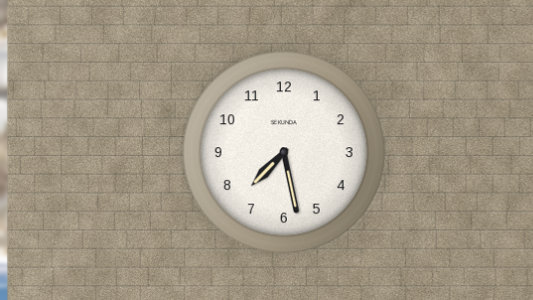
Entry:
7:28
